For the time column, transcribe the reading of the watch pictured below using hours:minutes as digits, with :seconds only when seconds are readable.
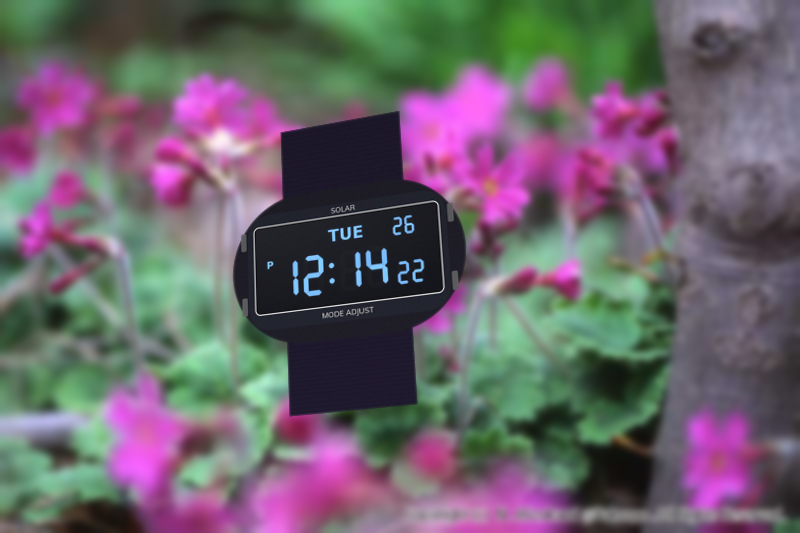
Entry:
12:14:22
